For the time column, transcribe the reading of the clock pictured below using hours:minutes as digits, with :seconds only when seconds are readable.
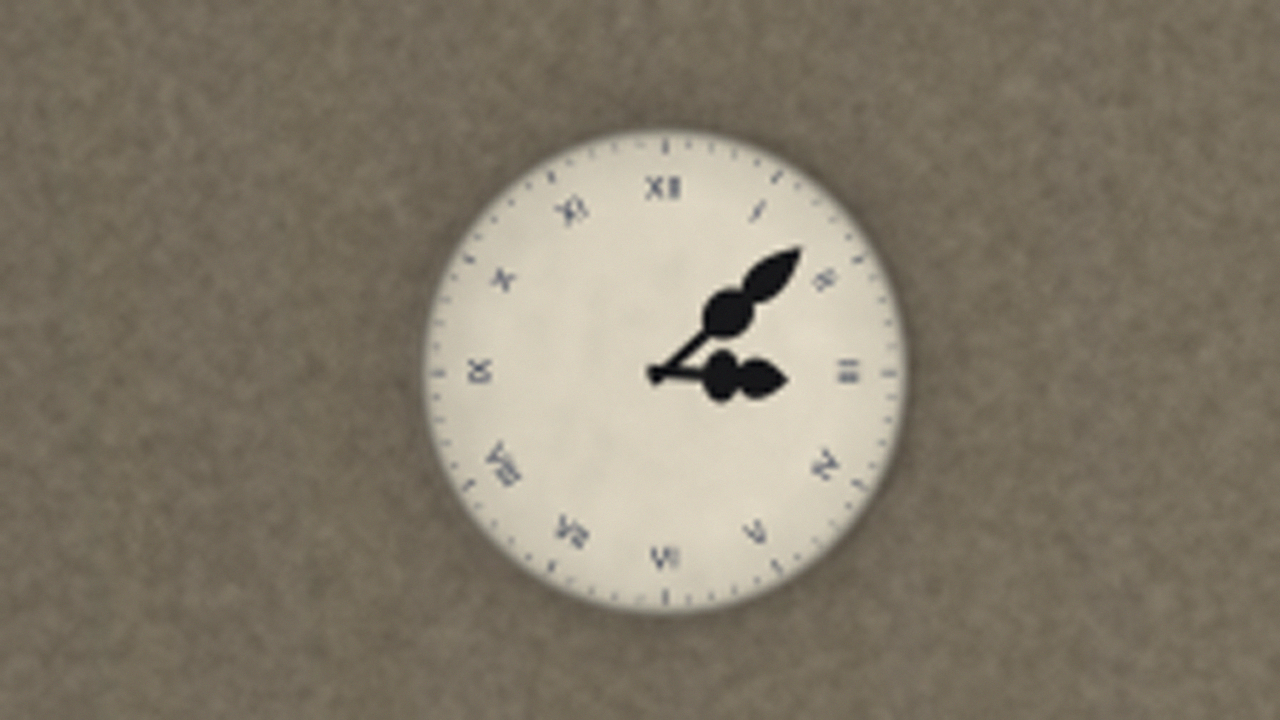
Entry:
3:08
